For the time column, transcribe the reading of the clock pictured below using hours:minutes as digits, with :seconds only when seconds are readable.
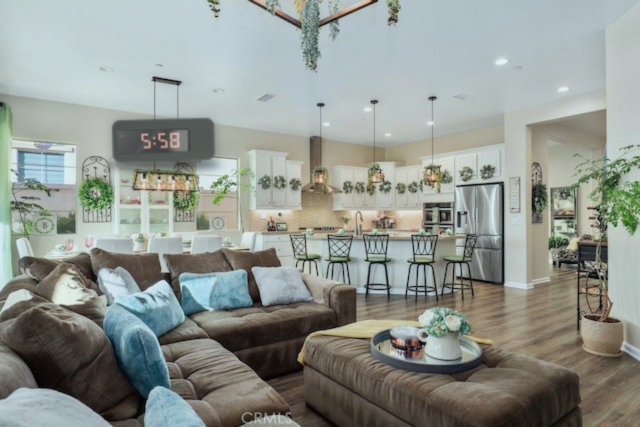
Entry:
5:58
